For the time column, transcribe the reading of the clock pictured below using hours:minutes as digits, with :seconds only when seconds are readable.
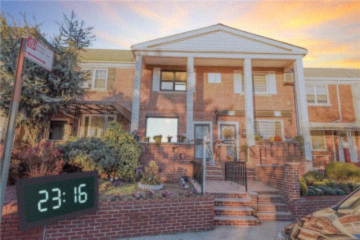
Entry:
23:16
